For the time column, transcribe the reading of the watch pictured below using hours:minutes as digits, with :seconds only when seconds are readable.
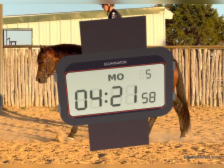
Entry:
4:21:58
